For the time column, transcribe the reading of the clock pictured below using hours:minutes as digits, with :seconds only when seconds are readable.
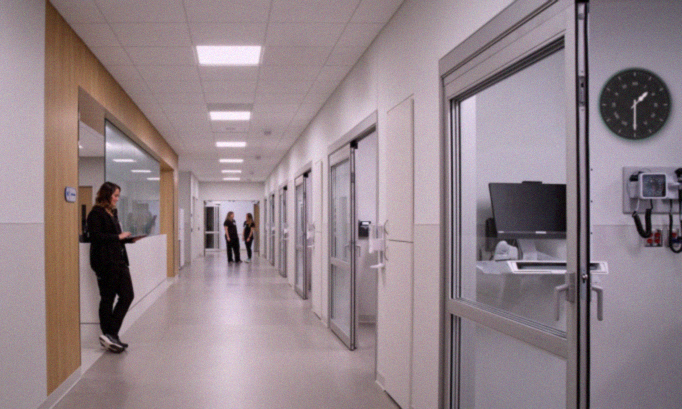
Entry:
1:30
